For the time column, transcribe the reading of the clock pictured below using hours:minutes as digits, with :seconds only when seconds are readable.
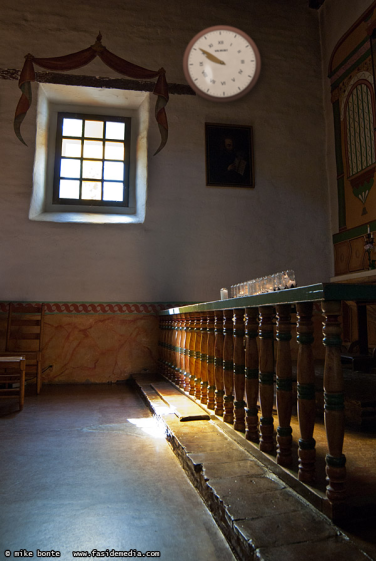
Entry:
9:51
